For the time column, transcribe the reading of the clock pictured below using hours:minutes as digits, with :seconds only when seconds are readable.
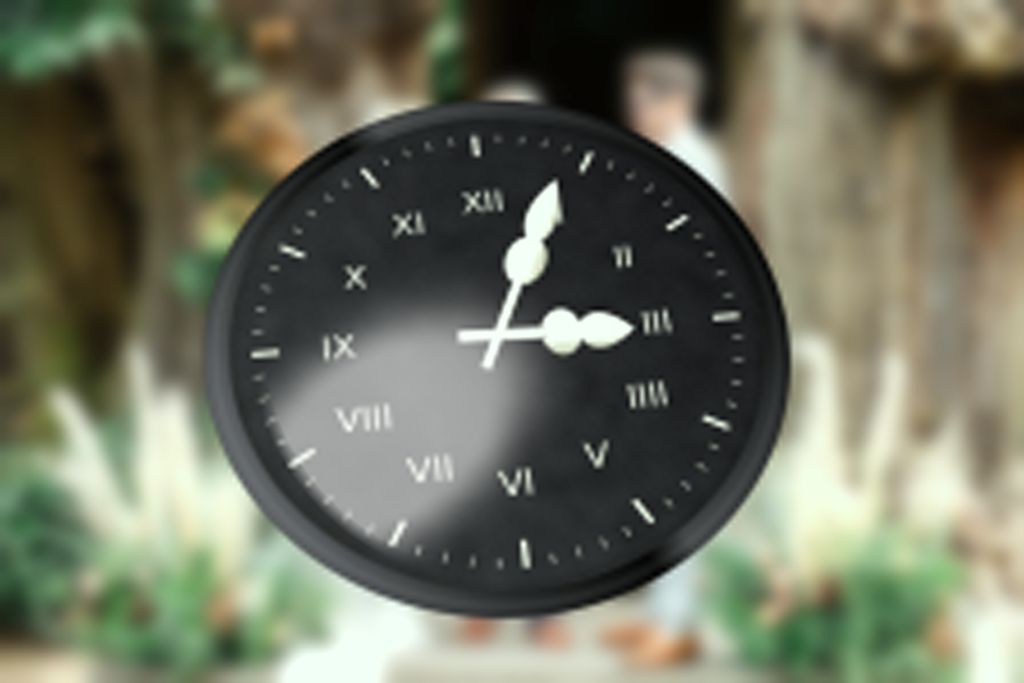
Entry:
3:04
